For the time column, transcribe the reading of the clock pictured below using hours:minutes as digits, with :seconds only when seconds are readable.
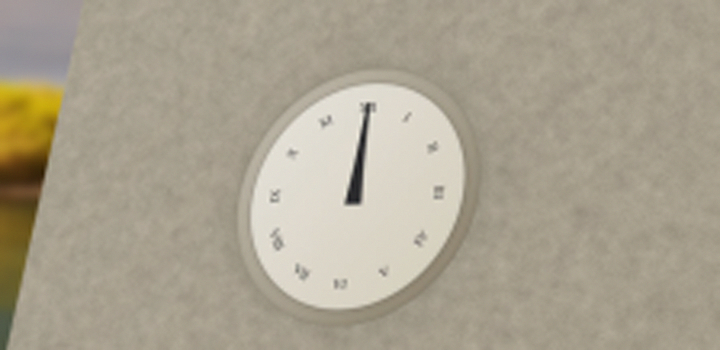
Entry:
12:00
